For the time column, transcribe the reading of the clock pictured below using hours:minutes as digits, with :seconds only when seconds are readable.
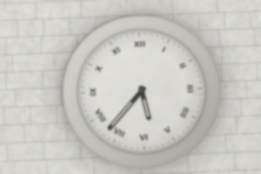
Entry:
5:37
